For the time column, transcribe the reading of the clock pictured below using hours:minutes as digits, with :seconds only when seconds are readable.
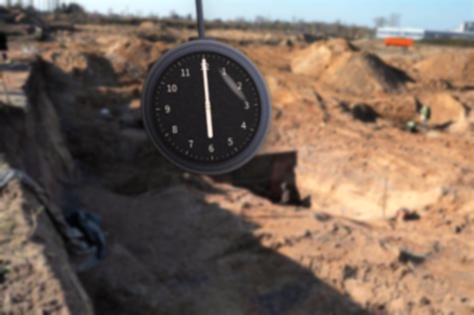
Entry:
6:00
